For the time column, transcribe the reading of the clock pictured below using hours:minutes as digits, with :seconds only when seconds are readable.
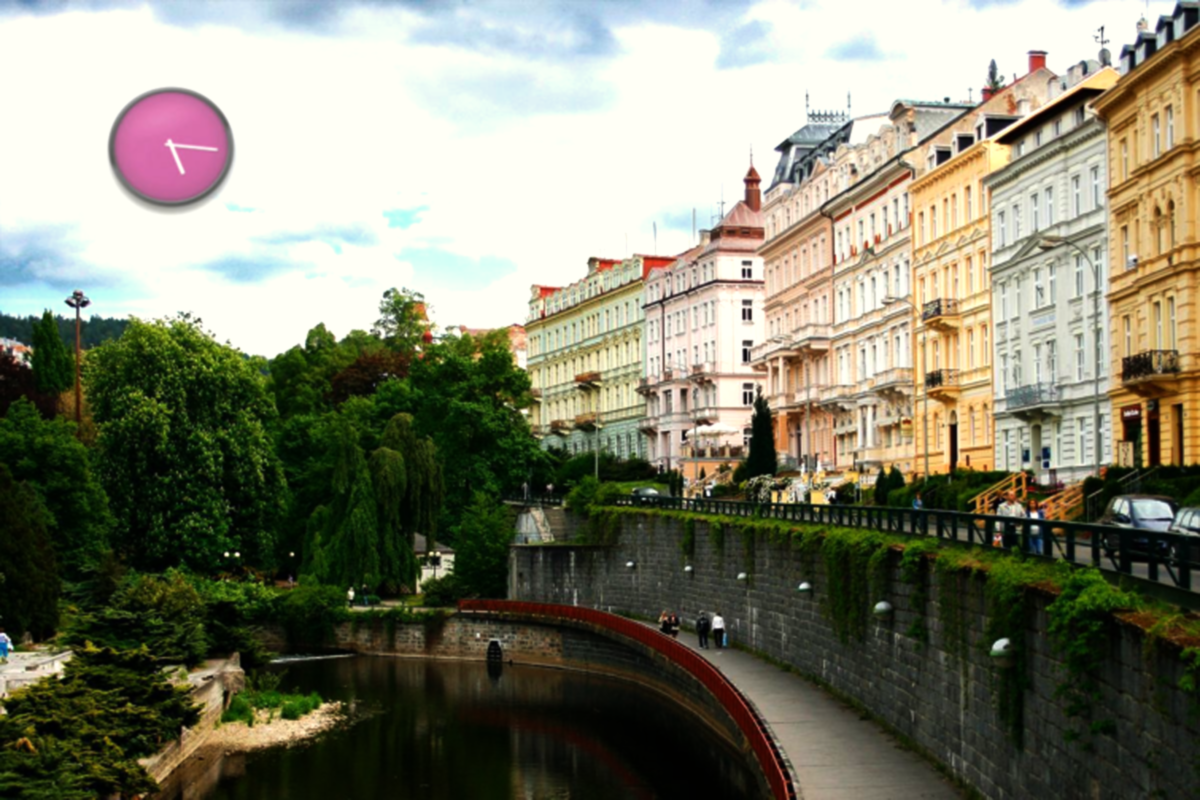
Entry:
5:16
